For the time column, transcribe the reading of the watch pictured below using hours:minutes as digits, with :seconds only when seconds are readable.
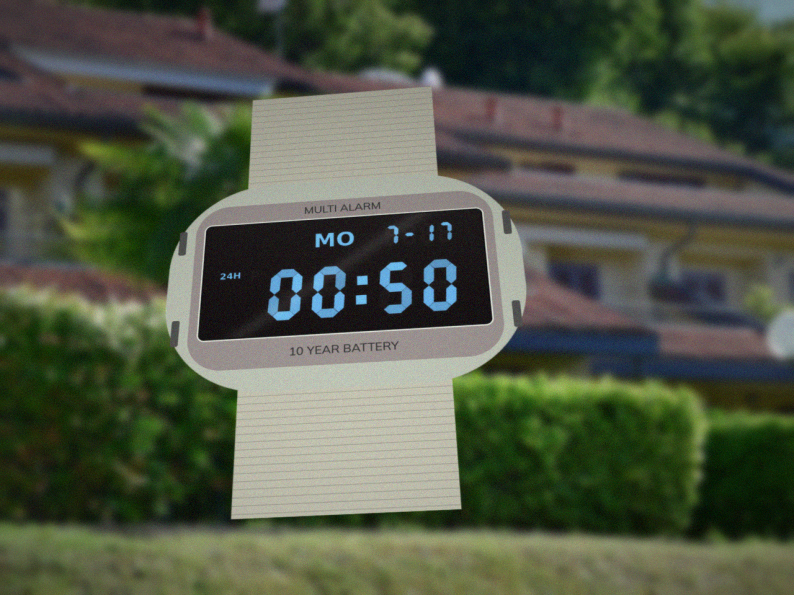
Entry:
0:50
